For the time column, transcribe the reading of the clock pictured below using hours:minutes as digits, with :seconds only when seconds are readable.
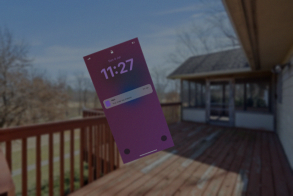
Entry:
11:27
